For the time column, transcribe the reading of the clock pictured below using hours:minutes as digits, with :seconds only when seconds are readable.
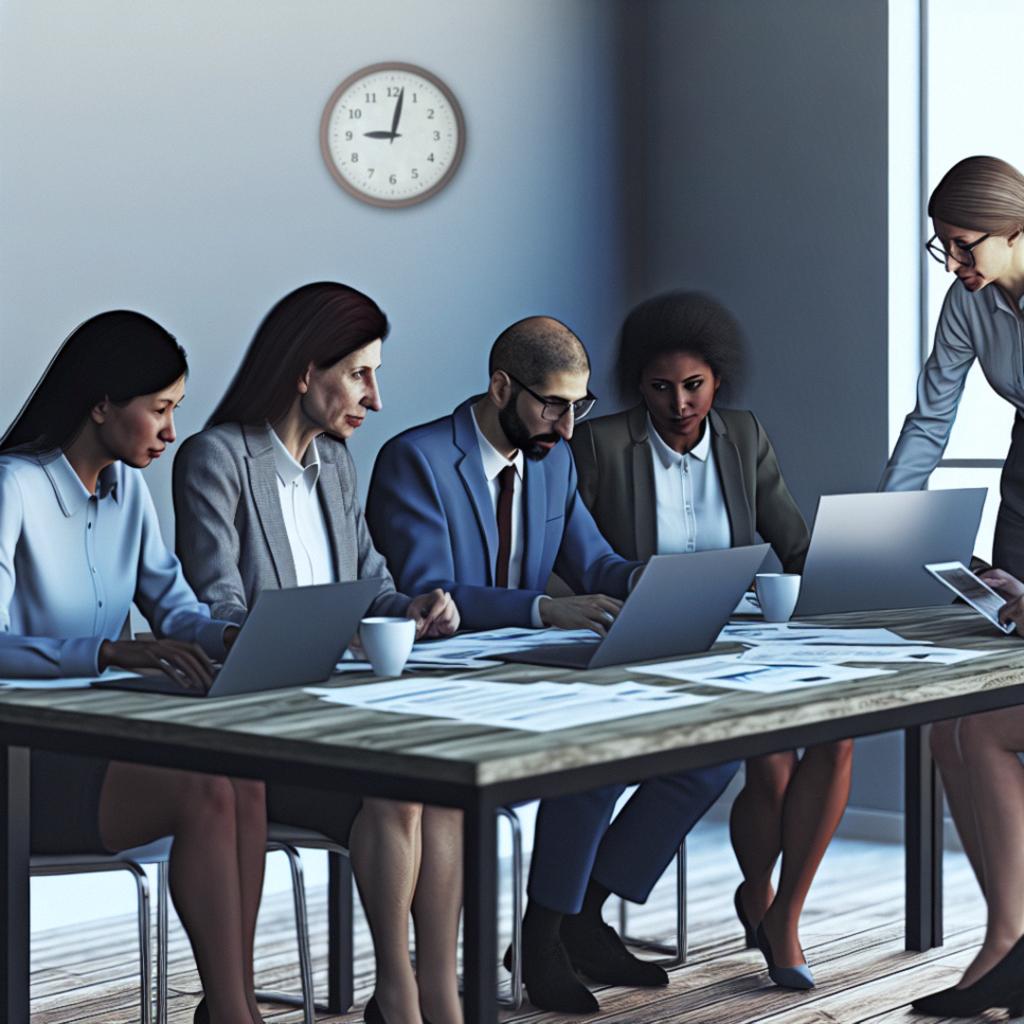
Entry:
9:02
